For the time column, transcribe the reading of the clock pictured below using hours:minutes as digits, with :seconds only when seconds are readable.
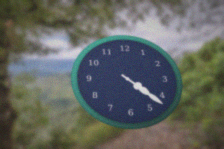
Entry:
4:22
